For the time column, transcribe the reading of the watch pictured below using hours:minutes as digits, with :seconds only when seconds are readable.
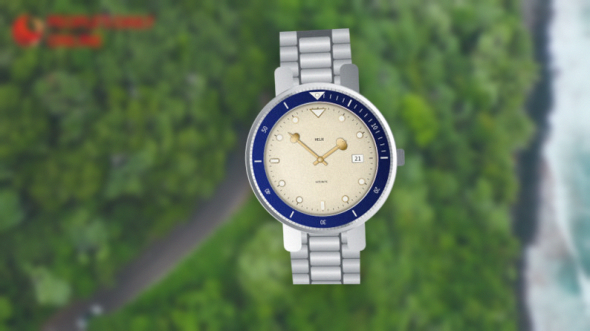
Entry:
1:52
